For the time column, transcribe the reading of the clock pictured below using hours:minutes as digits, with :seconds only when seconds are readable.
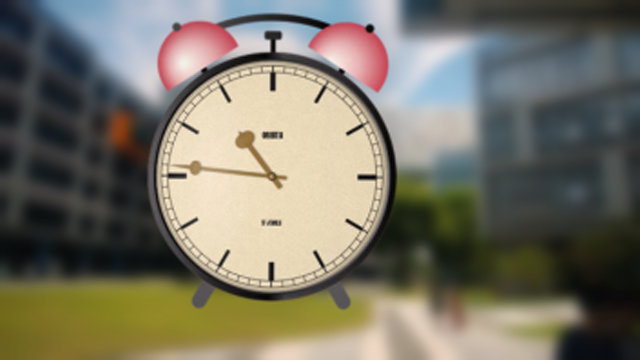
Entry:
10:46
